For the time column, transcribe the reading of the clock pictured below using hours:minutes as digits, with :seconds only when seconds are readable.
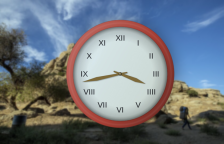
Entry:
3:43
